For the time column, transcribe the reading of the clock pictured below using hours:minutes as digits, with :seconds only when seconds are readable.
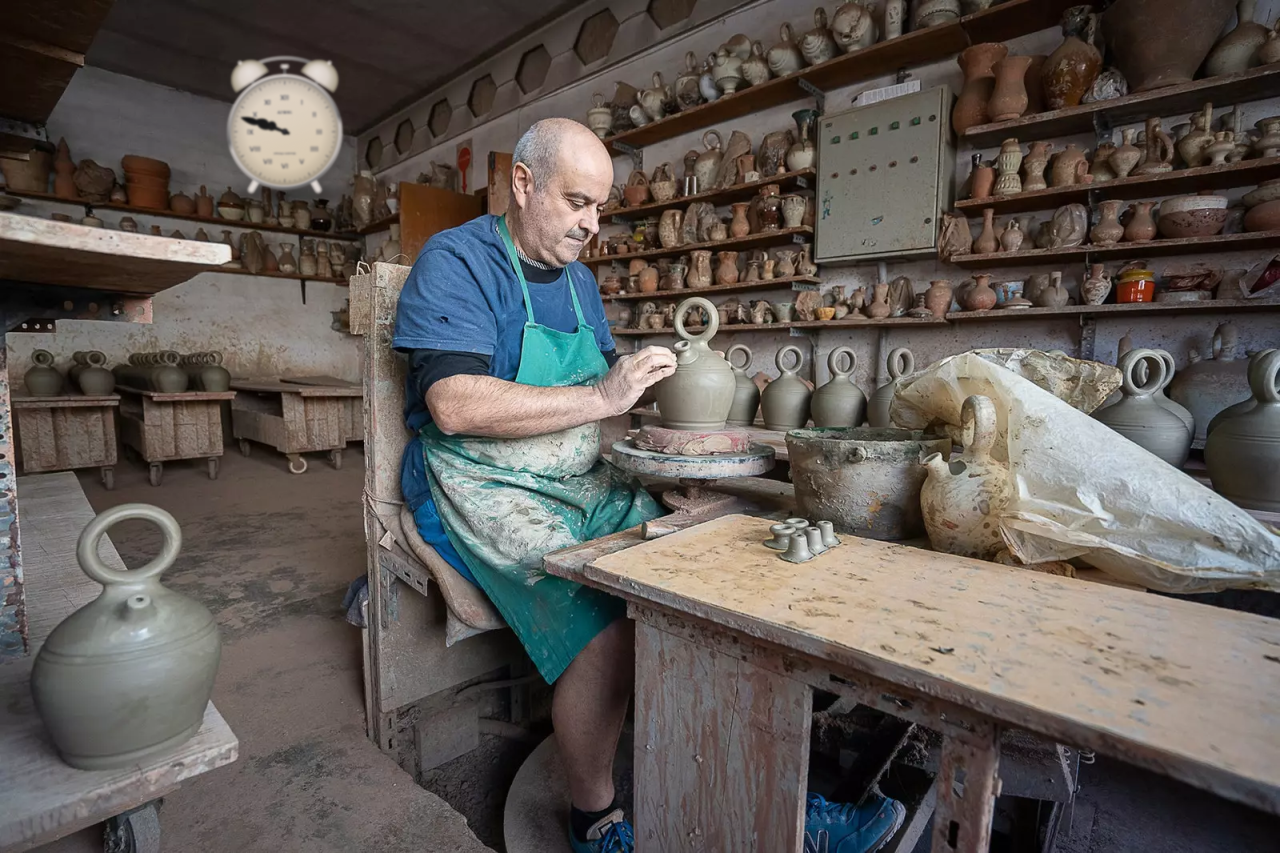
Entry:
9:48
